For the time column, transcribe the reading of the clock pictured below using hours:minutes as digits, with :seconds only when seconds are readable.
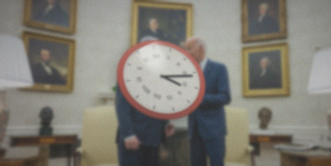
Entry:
4:16
